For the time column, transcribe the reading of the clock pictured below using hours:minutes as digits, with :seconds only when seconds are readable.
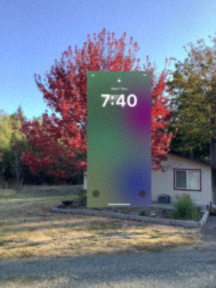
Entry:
7:40
